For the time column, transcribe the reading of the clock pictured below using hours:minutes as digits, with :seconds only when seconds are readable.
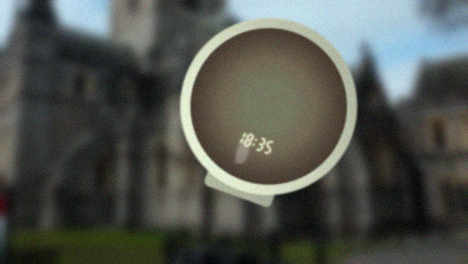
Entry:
18:35
